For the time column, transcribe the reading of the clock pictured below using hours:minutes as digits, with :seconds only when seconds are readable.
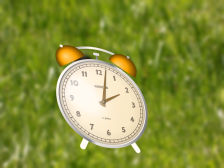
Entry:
2:02
